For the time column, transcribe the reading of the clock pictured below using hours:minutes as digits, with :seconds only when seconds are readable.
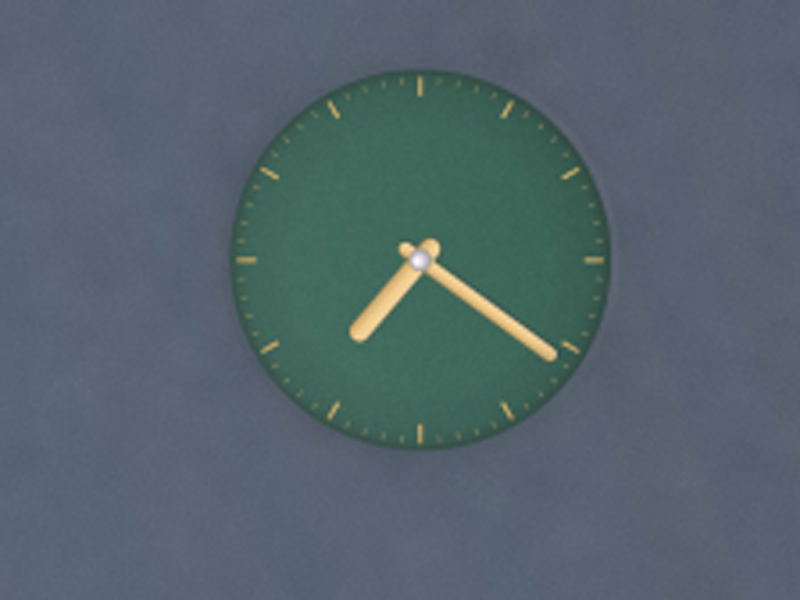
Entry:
7:21
